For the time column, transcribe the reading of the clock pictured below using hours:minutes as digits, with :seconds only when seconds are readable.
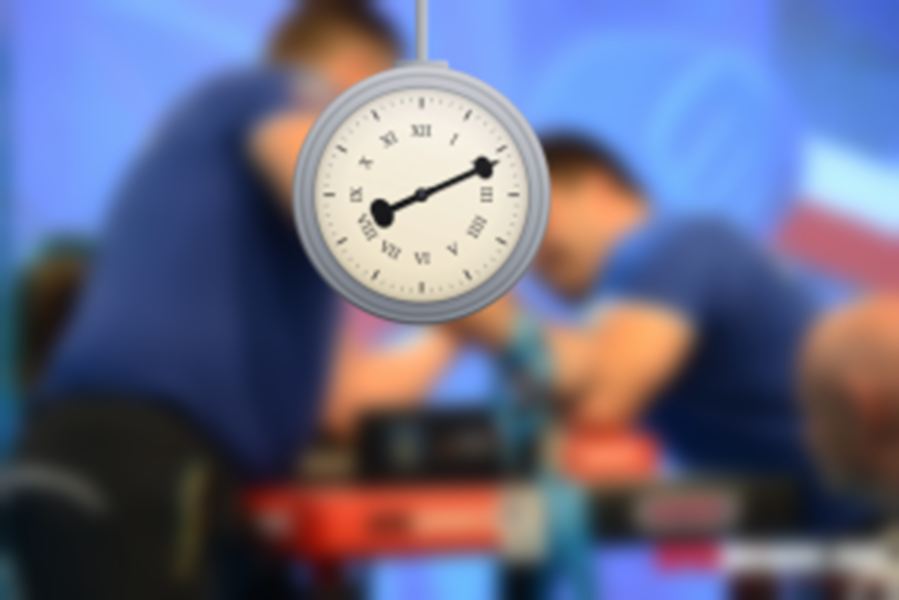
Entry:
8:11
